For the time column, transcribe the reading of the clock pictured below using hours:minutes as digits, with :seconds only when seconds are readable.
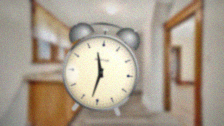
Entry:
11:32
